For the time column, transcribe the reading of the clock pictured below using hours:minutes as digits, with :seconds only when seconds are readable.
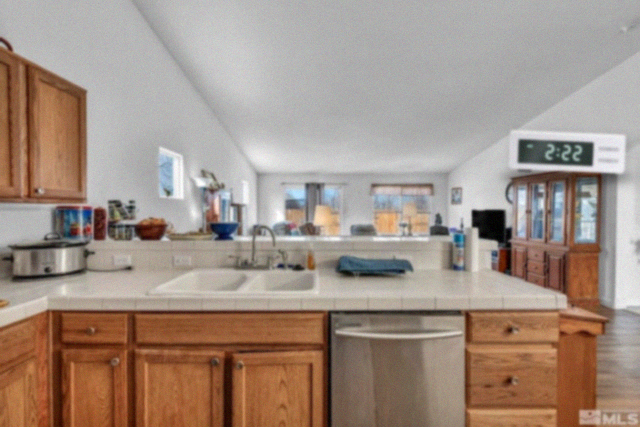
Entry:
2:22
